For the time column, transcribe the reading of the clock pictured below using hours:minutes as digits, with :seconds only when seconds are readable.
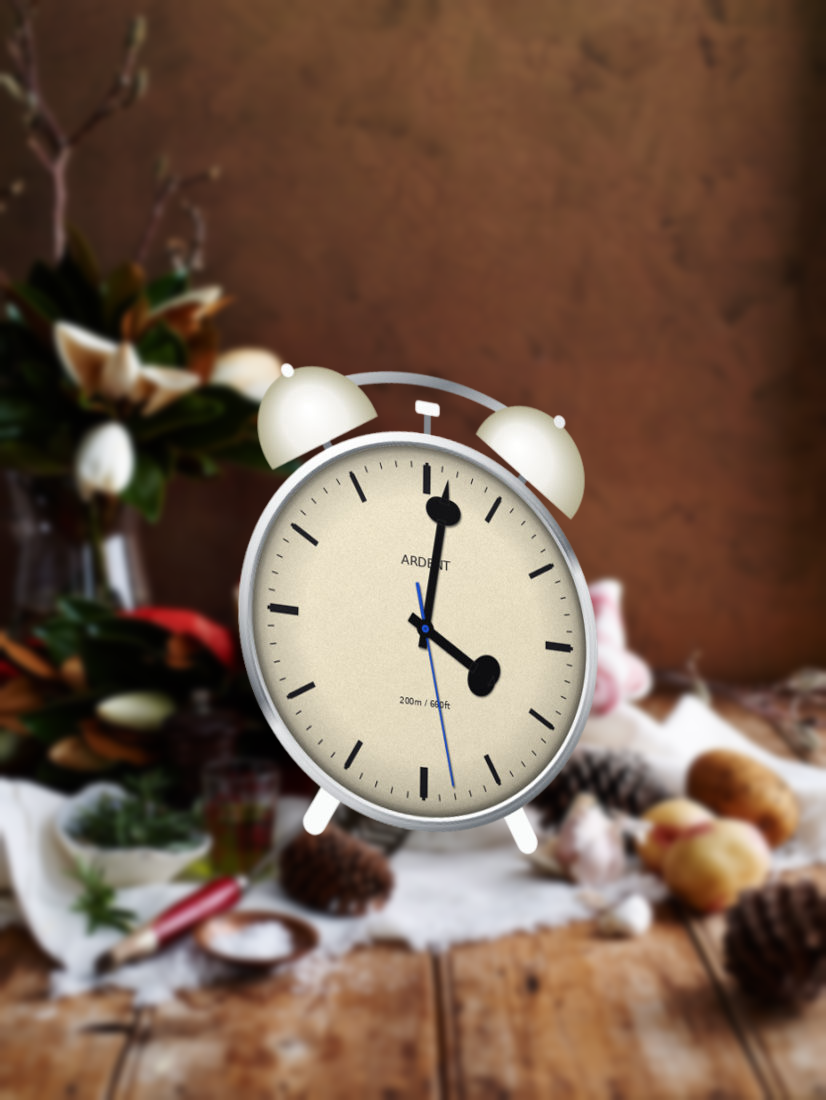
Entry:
4:01:28
